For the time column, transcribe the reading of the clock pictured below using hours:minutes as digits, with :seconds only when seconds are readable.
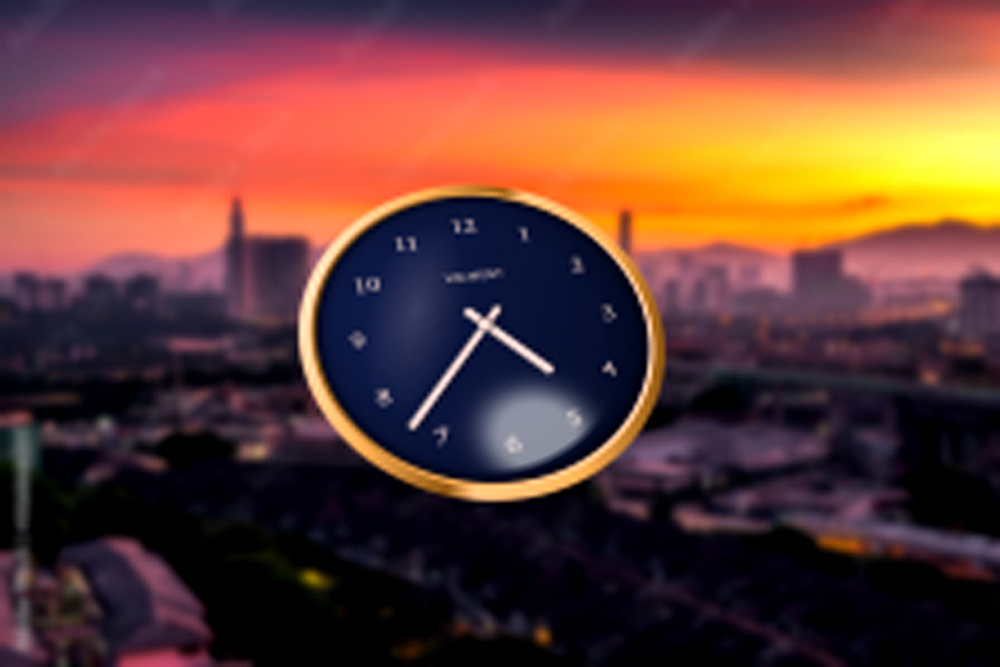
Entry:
4:37
